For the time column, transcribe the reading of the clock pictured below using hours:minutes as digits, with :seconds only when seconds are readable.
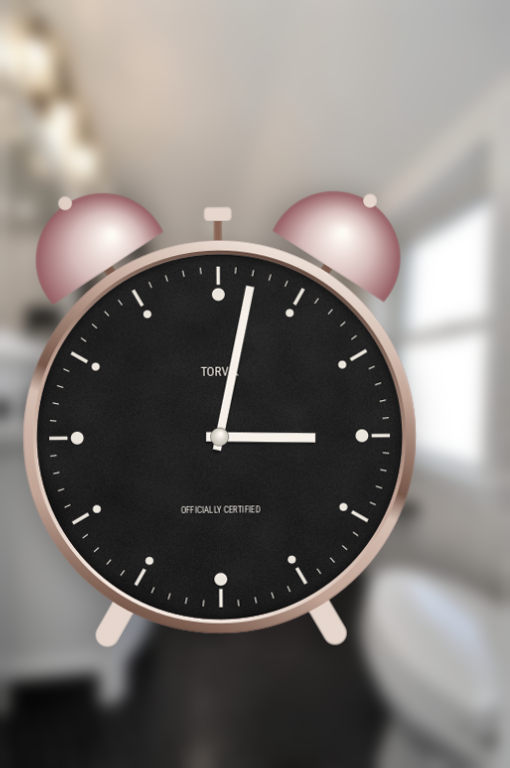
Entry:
3:02
